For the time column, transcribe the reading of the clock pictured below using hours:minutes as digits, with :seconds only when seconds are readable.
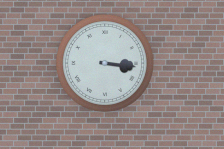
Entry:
3:16
